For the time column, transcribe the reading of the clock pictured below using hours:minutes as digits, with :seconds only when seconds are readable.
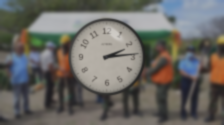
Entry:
2:14
